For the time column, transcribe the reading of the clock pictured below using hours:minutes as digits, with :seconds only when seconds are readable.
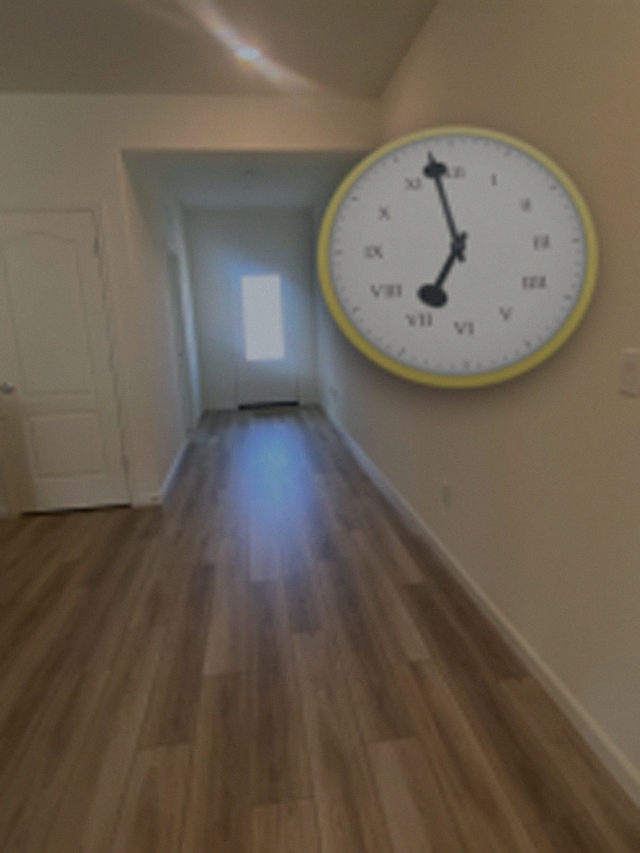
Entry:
6:58
